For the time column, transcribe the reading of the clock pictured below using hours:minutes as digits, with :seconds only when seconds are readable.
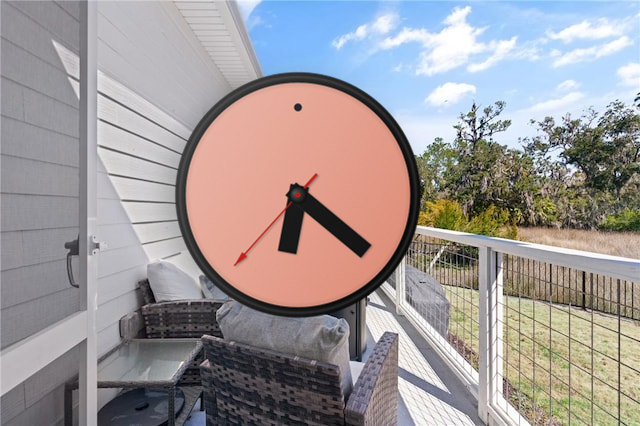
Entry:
6:21:37
